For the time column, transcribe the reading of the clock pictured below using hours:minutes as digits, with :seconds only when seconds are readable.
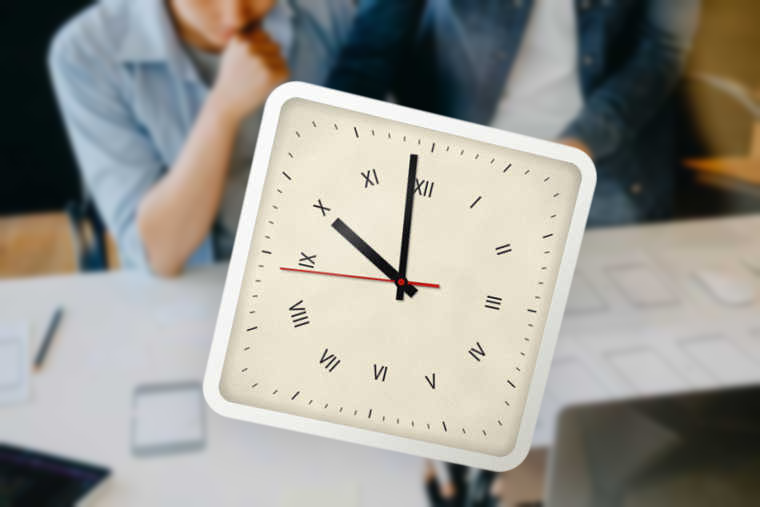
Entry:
9:58:44
